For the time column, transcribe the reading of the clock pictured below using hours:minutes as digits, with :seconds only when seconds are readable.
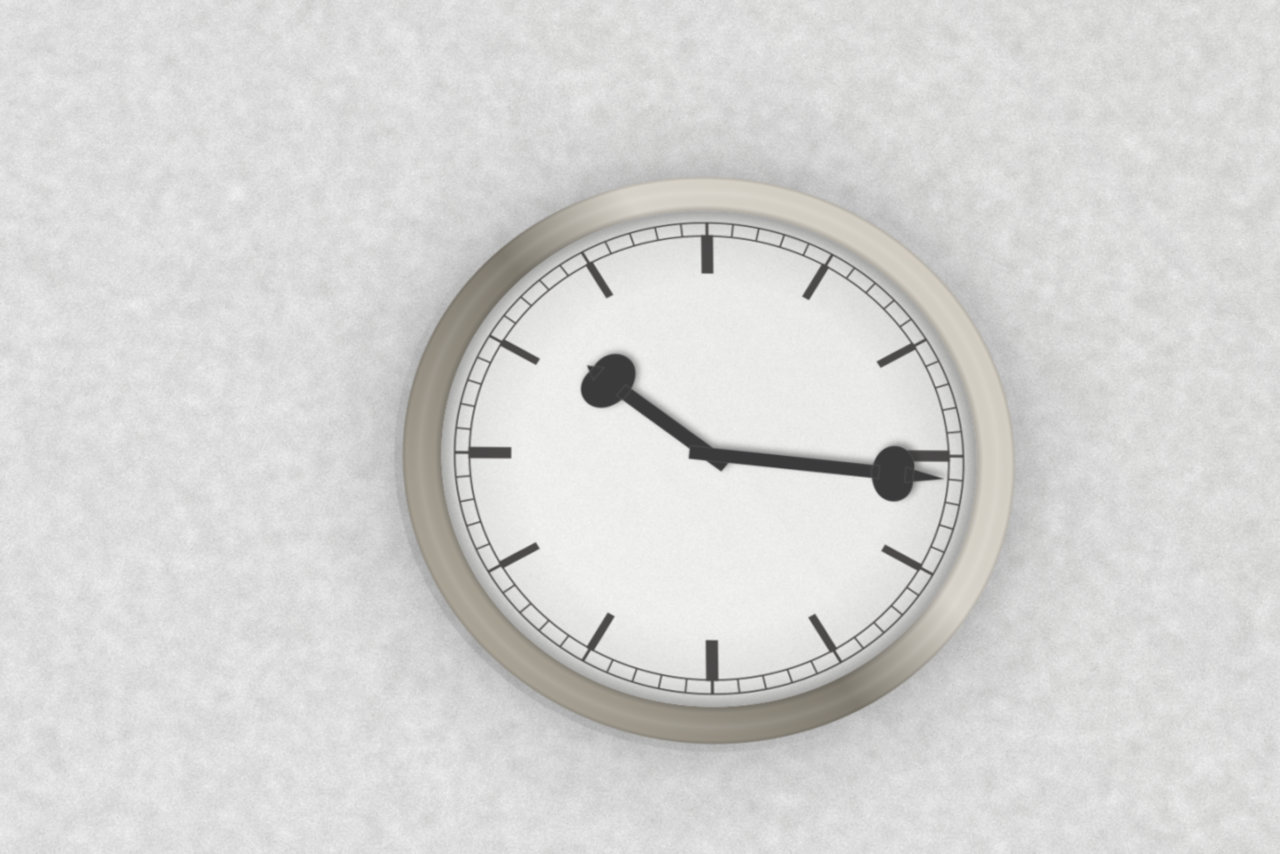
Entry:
10:16
